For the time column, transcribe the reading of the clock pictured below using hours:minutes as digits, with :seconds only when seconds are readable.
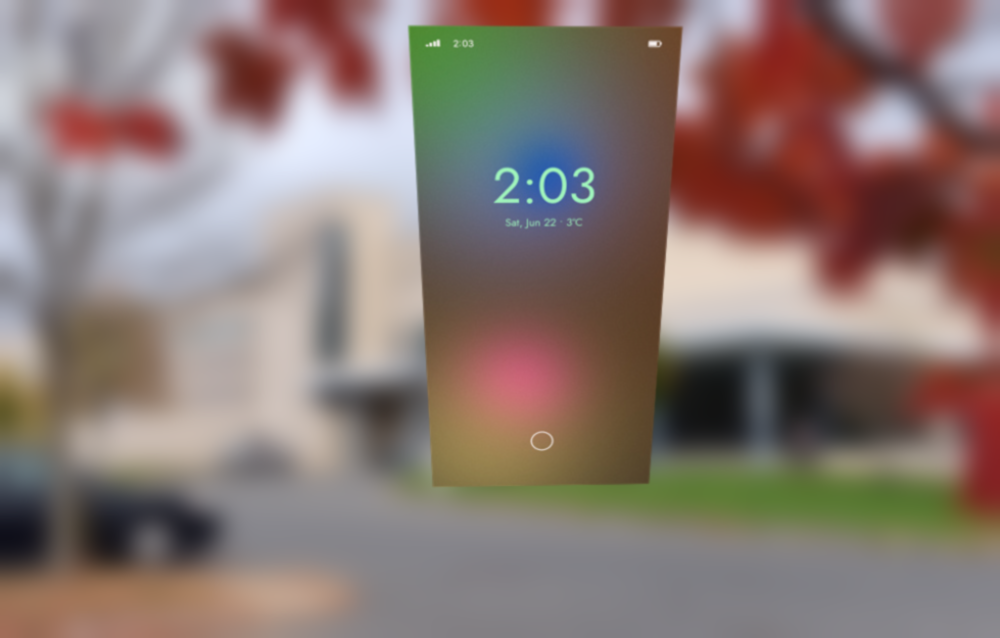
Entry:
2:03
